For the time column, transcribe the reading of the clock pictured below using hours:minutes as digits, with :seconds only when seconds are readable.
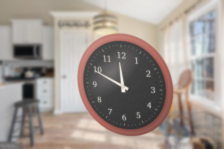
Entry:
11:49
